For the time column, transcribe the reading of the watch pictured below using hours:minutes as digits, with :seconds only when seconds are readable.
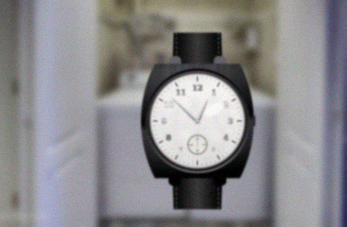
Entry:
12:52
